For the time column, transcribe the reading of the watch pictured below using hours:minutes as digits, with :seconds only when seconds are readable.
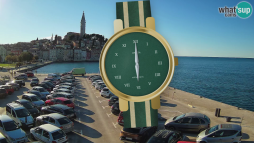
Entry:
6:00
